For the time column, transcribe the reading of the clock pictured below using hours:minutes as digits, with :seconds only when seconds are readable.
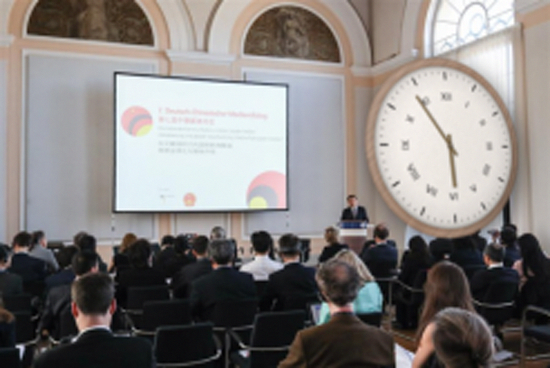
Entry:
5:54
